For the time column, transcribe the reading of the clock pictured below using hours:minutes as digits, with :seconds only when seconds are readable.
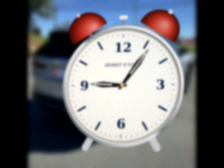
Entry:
9:06
